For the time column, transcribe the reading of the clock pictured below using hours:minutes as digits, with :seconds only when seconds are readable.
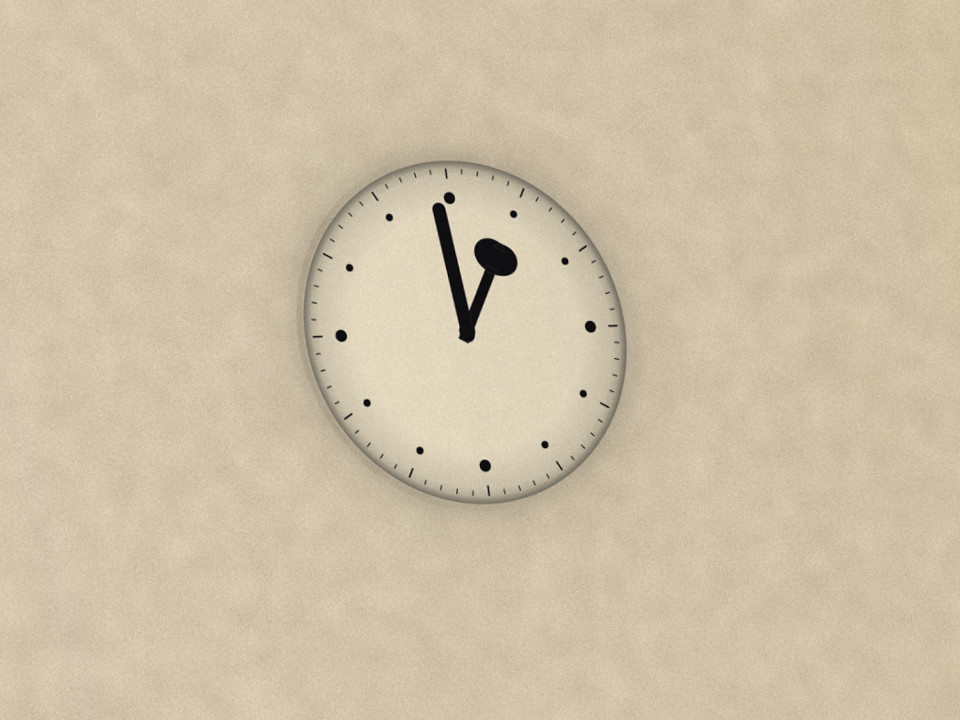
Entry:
12:59
